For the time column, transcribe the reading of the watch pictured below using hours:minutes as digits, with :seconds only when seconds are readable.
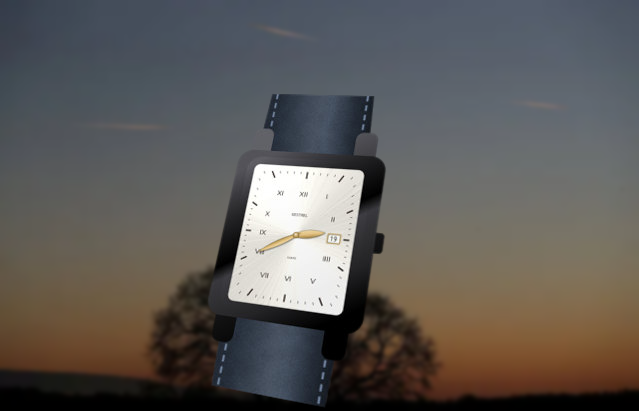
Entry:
2:40
